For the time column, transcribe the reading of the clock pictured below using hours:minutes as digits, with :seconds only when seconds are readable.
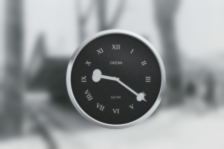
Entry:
9:21
